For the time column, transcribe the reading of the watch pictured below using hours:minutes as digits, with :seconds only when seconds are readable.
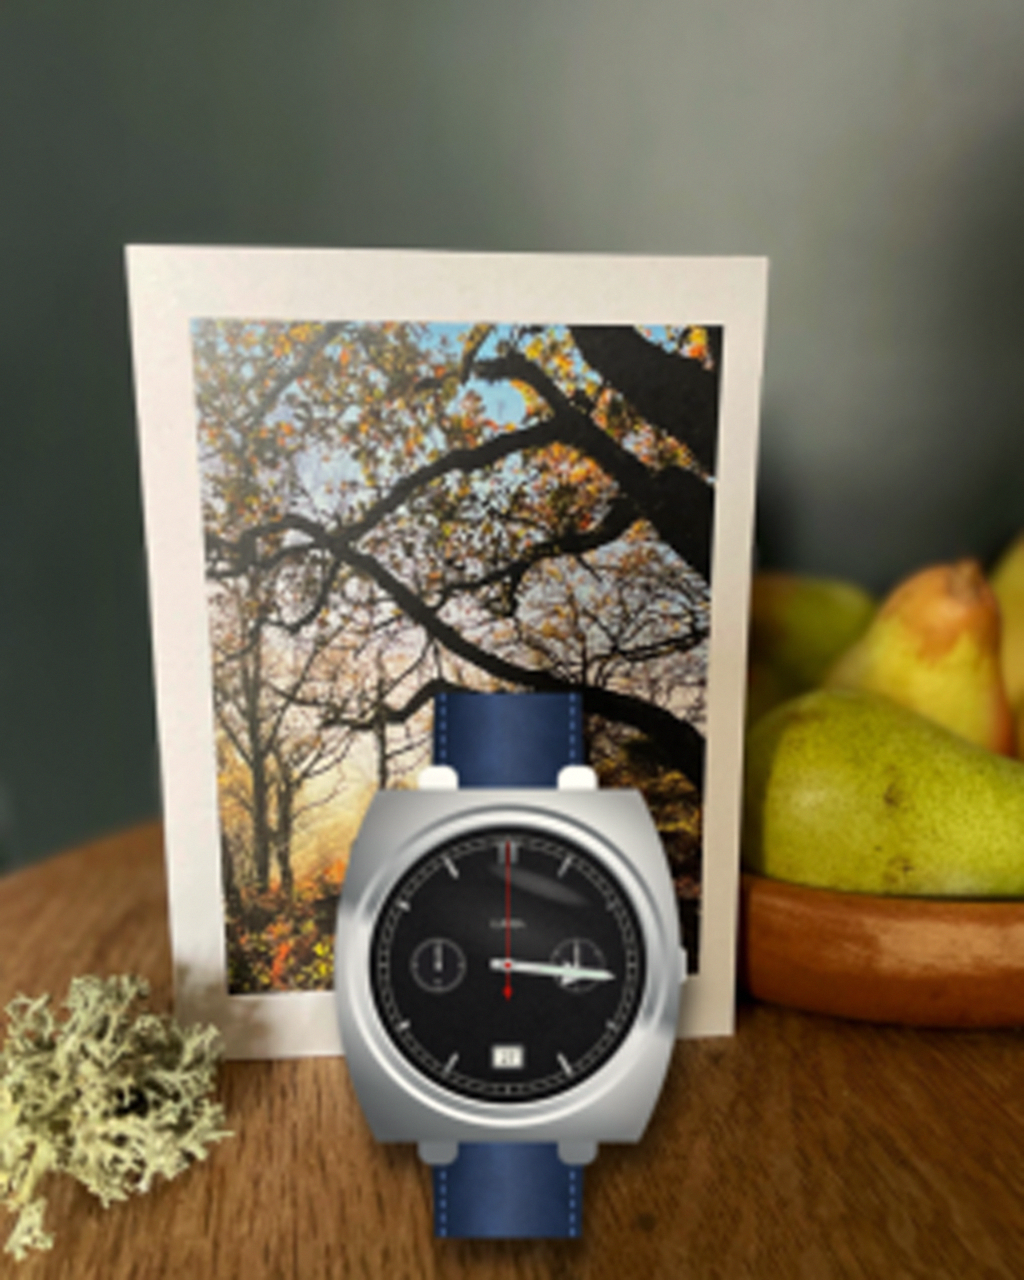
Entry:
3:16
